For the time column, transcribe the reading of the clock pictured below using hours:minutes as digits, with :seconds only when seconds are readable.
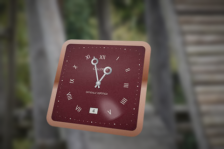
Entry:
12:57
